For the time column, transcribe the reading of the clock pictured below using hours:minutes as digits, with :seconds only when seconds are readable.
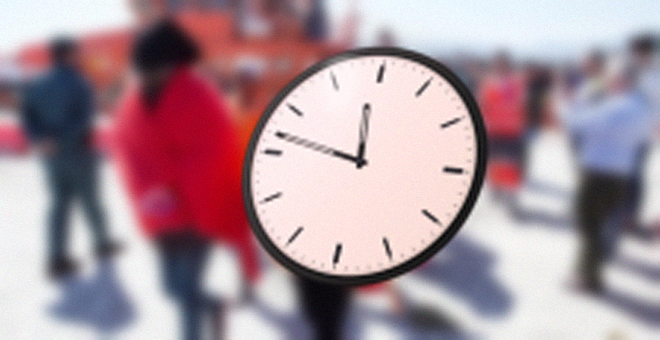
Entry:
11:47
